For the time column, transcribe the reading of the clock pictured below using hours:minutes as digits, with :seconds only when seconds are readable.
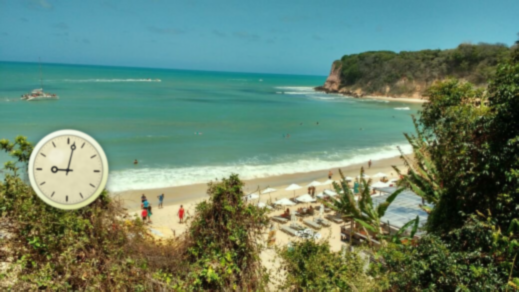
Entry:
9:02
